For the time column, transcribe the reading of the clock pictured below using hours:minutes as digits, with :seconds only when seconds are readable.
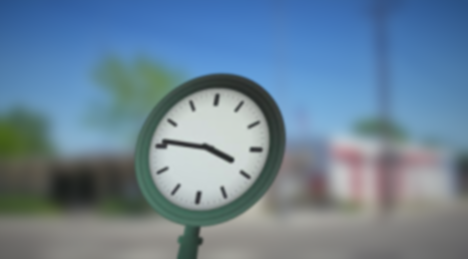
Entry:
3:46
